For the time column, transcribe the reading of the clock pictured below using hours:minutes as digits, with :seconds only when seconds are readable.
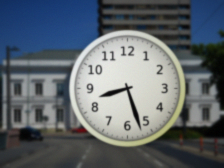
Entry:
8:27
